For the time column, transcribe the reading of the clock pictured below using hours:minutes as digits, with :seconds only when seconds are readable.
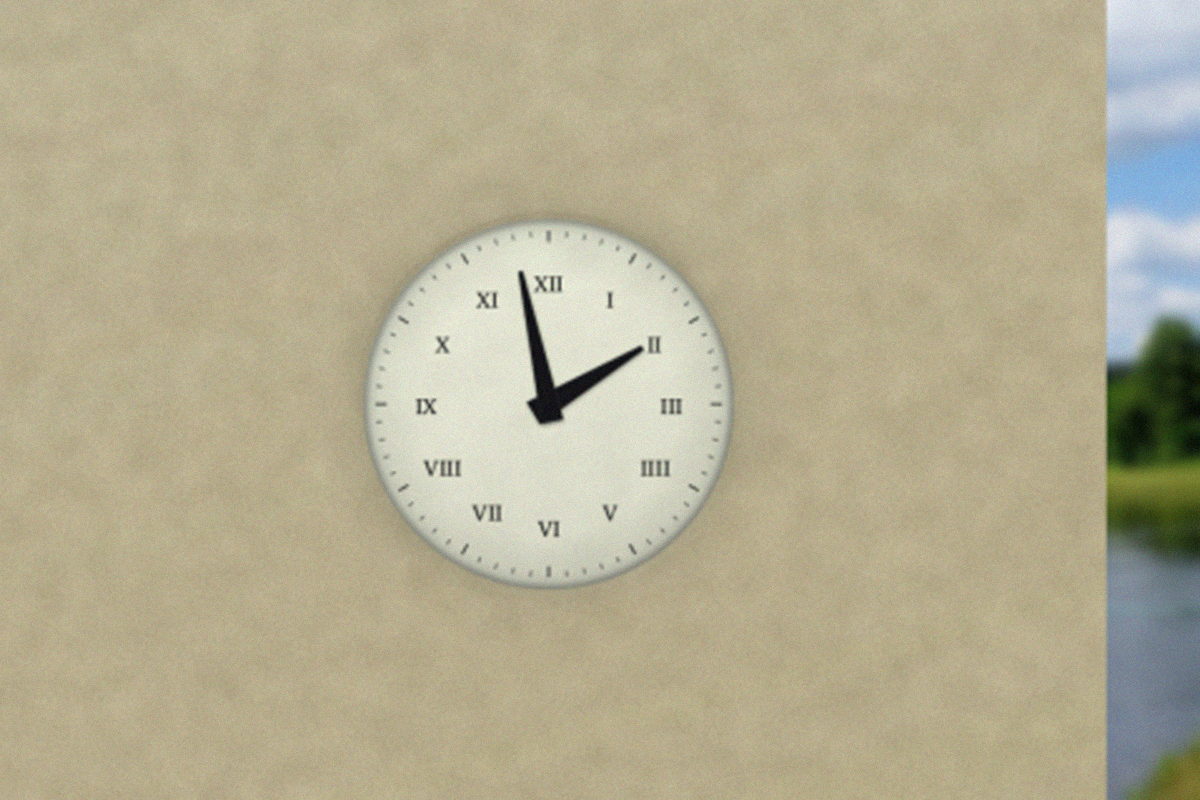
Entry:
1:58
